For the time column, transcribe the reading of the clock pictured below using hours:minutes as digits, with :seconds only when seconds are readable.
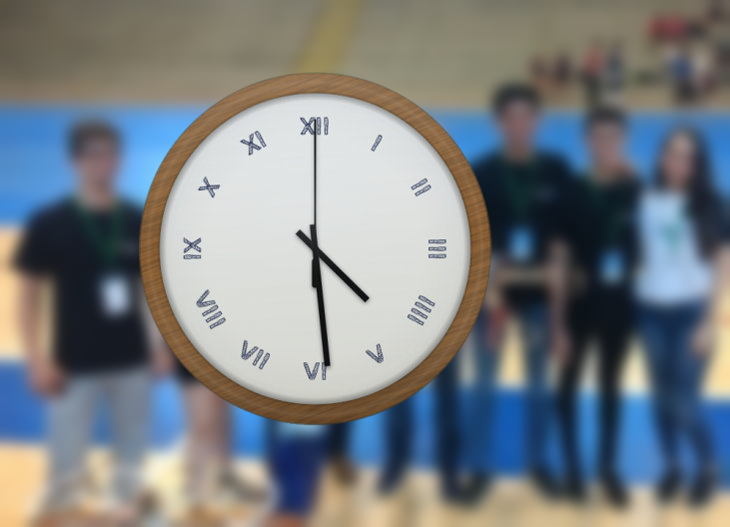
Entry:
4:29:00
